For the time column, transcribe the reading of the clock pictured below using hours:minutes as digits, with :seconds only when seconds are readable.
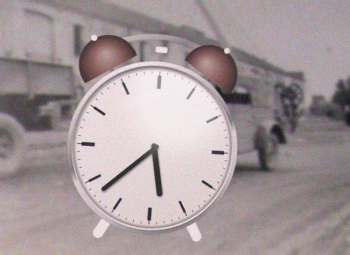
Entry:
5:38
